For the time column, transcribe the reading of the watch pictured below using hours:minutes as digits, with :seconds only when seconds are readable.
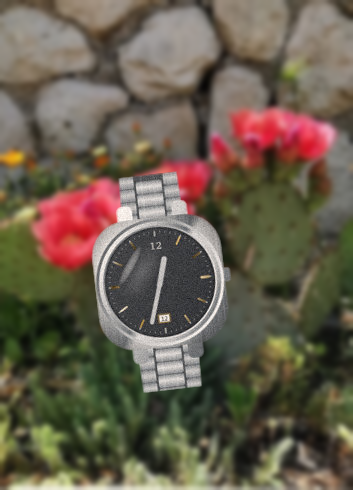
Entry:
12:33
